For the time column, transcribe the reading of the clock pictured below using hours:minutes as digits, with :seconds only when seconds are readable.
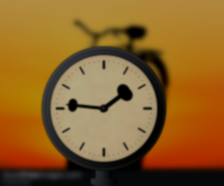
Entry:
1:46
